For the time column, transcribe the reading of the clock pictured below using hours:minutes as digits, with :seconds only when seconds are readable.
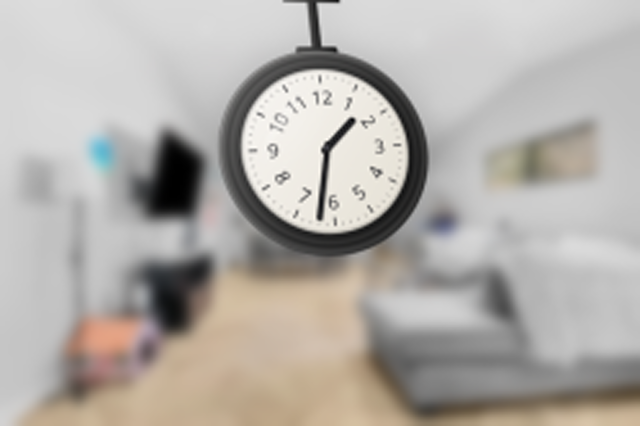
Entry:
1:32
